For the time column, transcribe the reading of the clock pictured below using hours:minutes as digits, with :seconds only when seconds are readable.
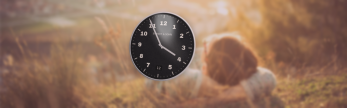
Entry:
3:55
